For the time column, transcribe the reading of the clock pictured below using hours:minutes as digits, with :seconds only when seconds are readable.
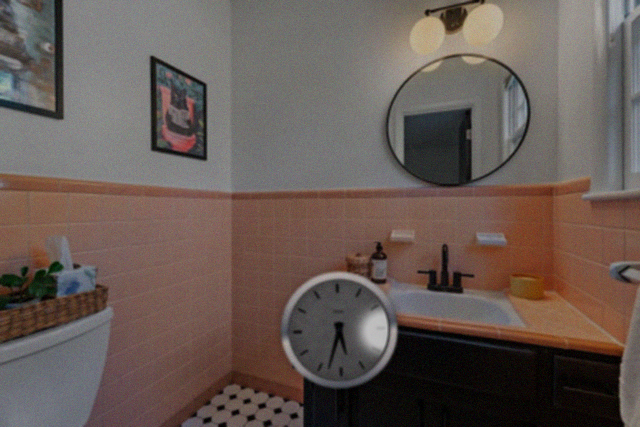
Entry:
5:33
